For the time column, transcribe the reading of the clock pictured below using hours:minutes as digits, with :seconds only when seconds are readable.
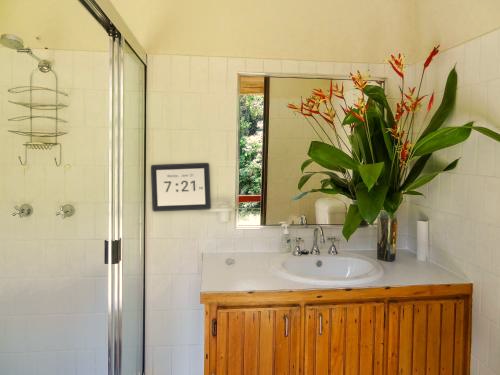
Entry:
7:21
